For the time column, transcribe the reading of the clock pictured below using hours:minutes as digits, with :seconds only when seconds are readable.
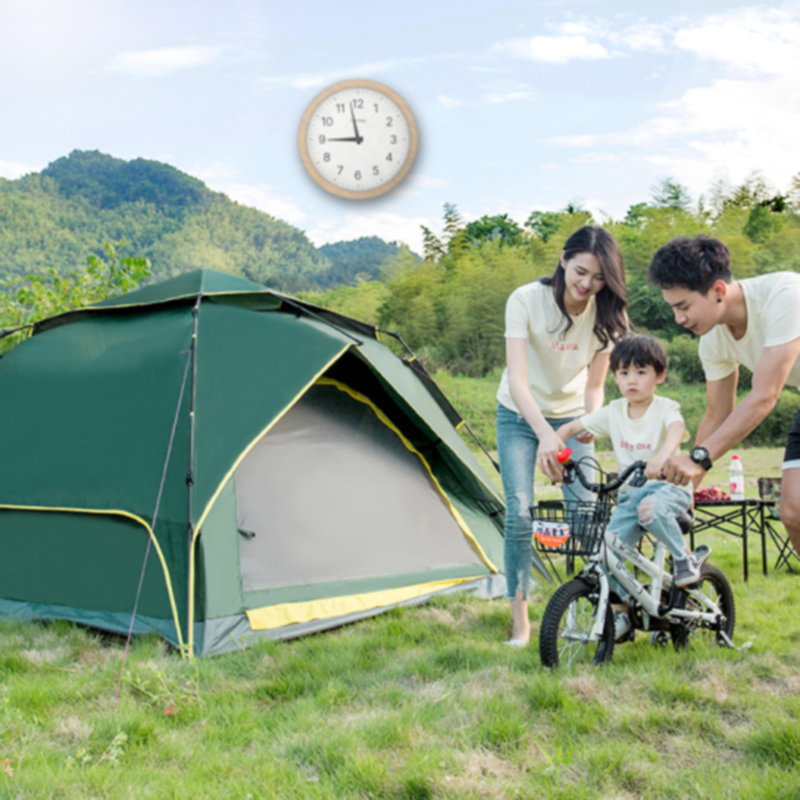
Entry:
8:58
